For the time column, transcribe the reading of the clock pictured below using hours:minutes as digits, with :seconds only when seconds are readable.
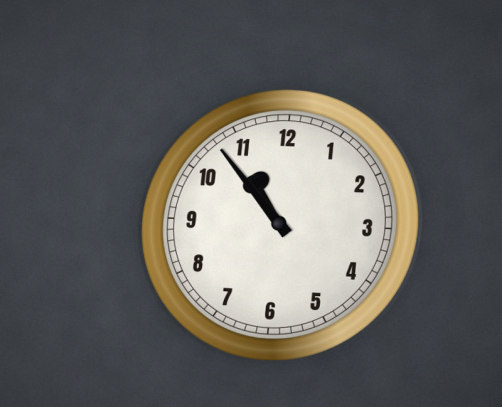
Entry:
10:53
